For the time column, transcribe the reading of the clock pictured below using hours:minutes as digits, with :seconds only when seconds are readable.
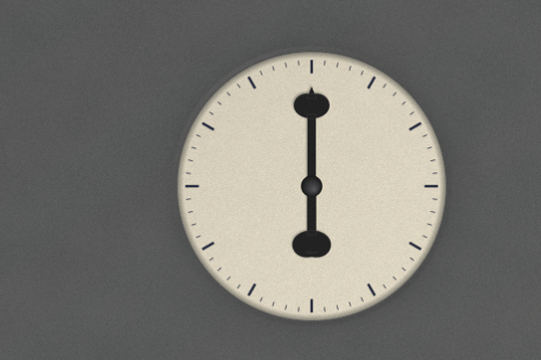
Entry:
6:00
